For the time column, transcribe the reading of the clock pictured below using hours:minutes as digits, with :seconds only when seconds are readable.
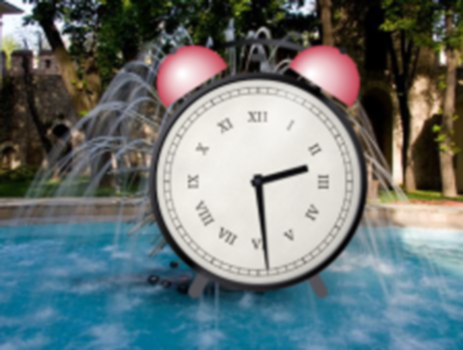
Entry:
2:29
